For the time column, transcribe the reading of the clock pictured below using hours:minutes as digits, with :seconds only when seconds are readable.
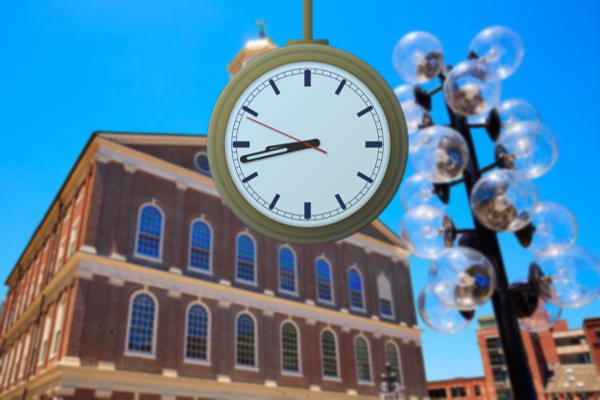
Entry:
8:42:49
